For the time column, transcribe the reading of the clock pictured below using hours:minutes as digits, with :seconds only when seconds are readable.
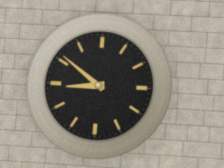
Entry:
8:51
